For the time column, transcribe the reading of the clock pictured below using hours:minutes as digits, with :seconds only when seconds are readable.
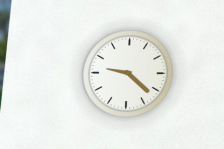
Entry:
9:22
